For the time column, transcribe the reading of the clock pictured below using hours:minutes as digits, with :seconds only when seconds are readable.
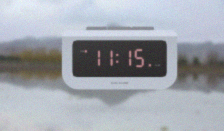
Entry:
11:15
